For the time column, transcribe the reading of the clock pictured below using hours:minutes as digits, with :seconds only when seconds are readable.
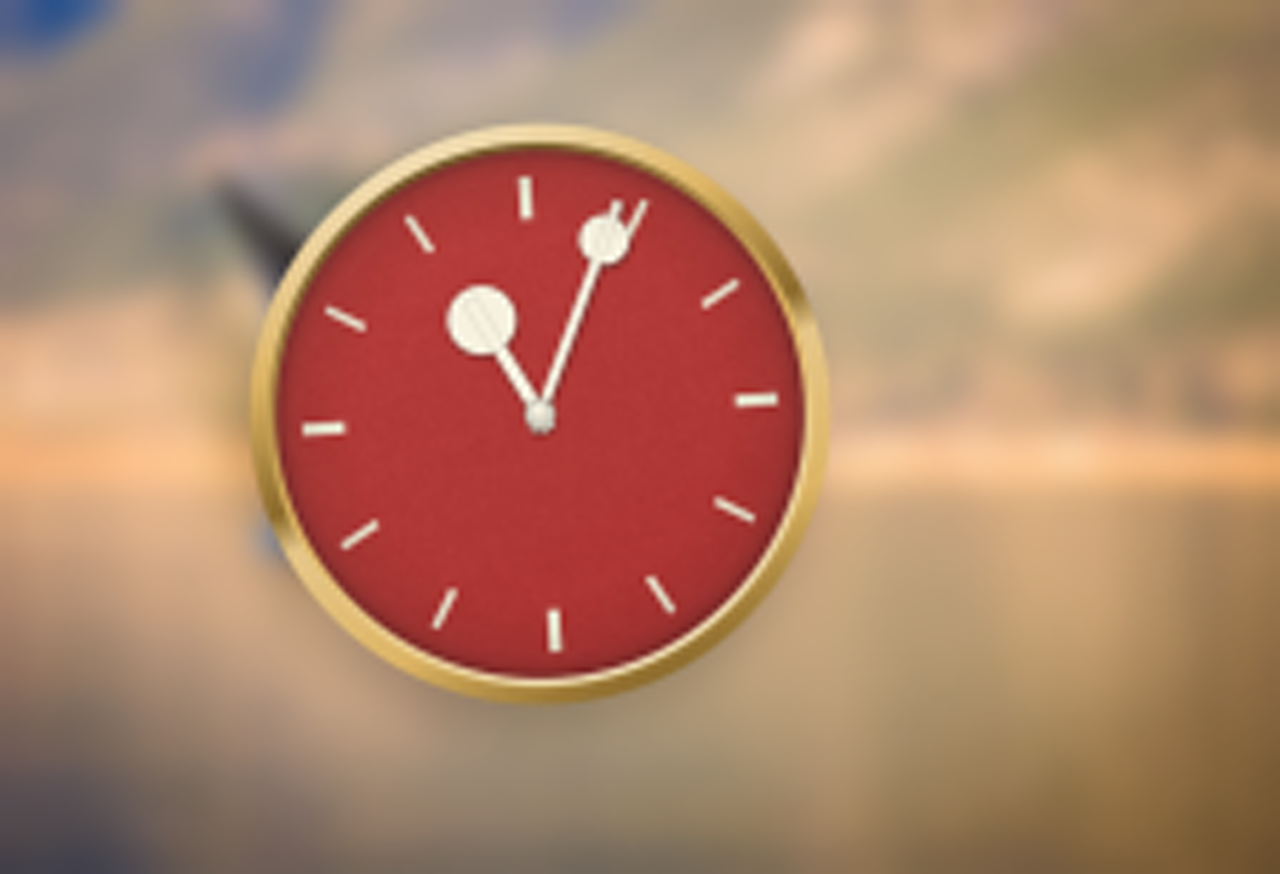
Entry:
11:04
